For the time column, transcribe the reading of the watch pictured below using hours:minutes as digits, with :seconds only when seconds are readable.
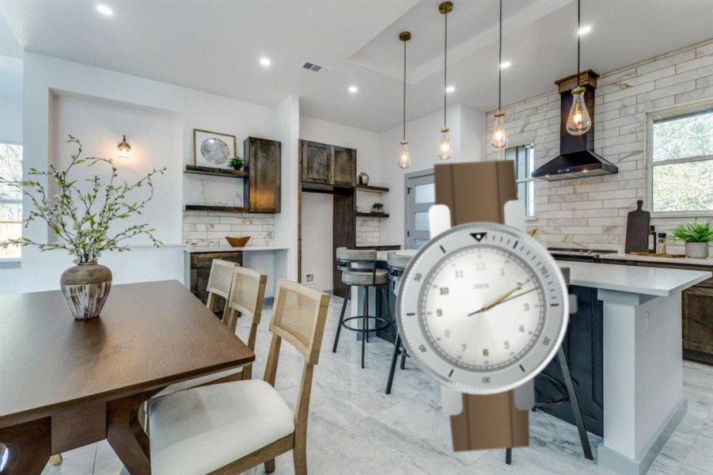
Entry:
2:10:12
